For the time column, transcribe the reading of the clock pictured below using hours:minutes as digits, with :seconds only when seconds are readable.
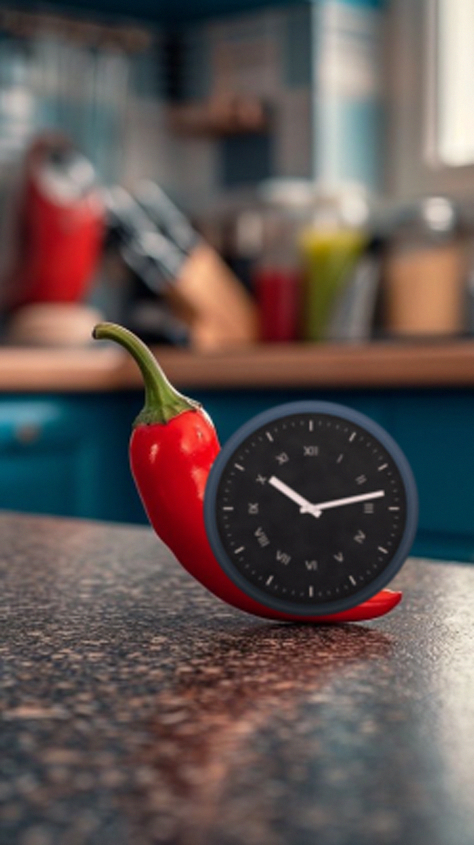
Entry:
10:13
